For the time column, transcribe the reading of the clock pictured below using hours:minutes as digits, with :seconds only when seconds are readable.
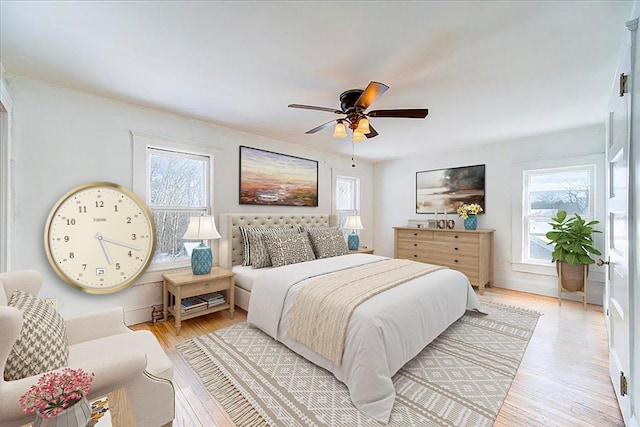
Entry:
5:18
